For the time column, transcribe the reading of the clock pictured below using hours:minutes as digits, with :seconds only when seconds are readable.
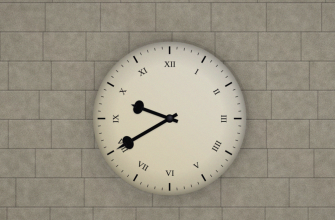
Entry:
9:40
